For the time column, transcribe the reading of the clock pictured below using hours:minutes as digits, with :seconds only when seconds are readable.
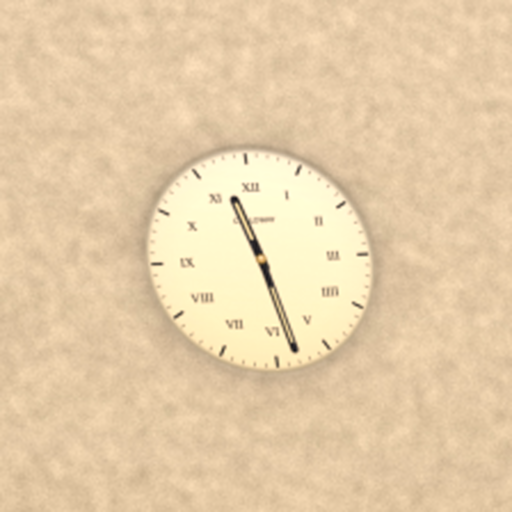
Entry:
11:28
